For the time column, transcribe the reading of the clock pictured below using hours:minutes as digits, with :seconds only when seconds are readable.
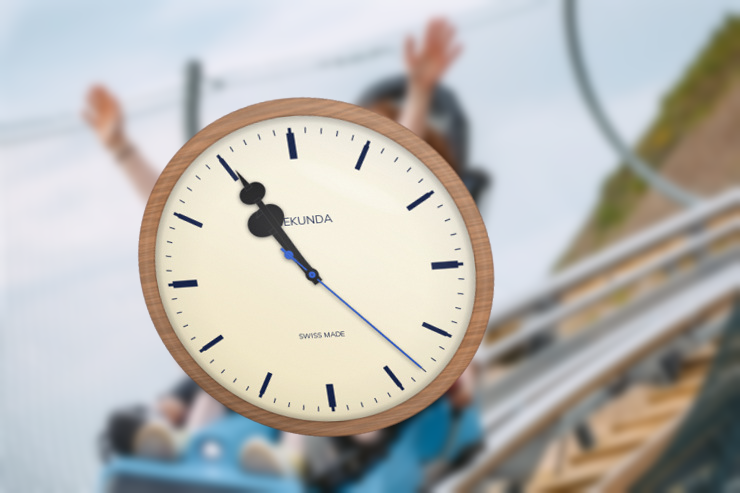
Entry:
10:55:23
